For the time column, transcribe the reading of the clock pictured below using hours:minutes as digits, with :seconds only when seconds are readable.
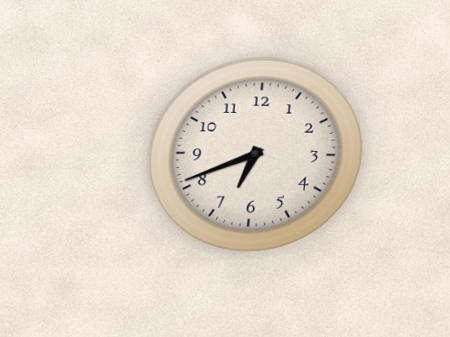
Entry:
6:41
